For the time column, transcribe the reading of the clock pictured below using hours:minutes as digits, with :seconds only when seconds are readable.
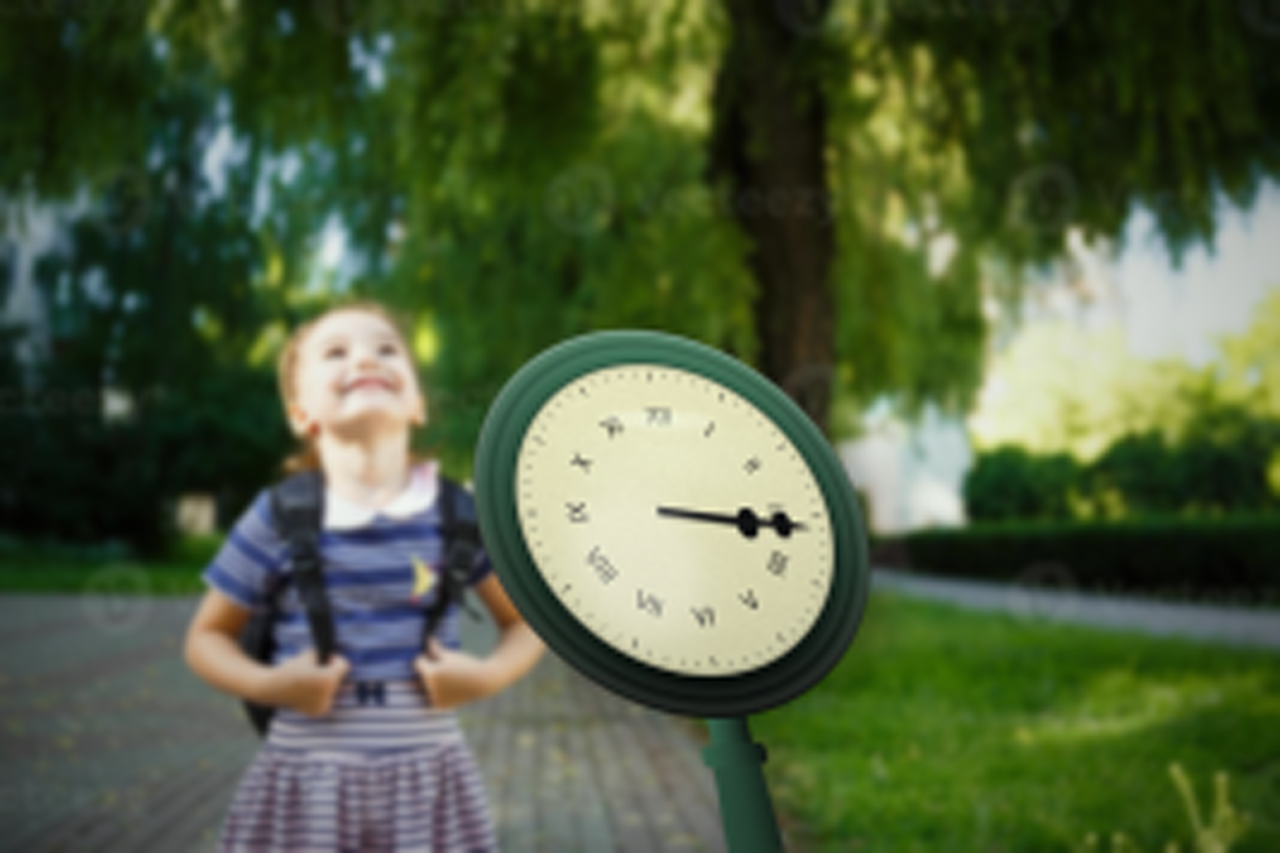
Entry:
3:16
